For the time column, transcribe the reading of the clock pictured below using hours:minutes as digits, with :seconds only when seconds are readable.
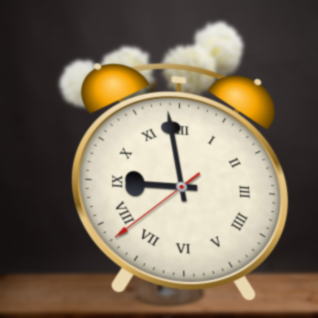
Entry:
8:58:38
